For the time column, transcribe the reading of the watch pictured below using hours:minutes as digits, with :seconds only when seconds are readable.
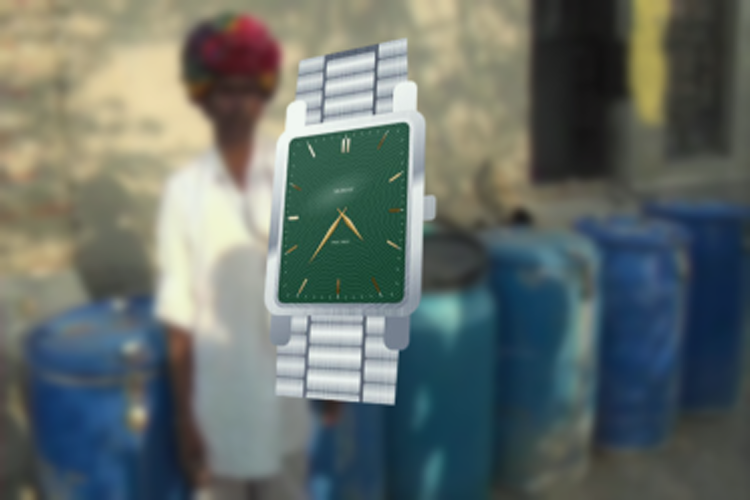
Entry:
4:36
